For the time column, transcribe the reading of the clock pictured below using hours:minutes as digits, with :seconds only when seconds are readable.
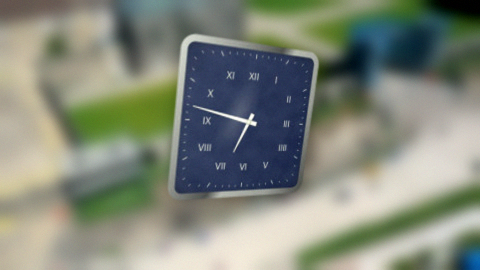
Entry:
6:47
